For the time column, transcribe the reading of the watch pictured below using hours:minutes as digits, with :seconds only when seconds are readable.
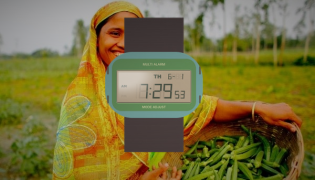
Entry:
7:29:53
